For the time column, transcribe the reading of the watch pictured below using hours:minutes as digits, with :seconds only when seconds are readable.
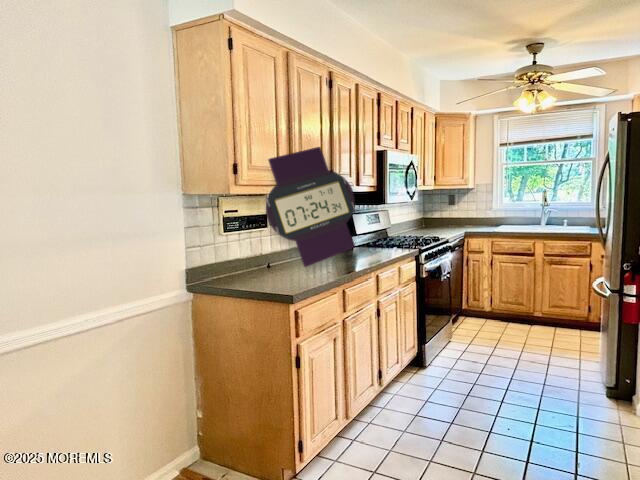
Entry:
7:24
